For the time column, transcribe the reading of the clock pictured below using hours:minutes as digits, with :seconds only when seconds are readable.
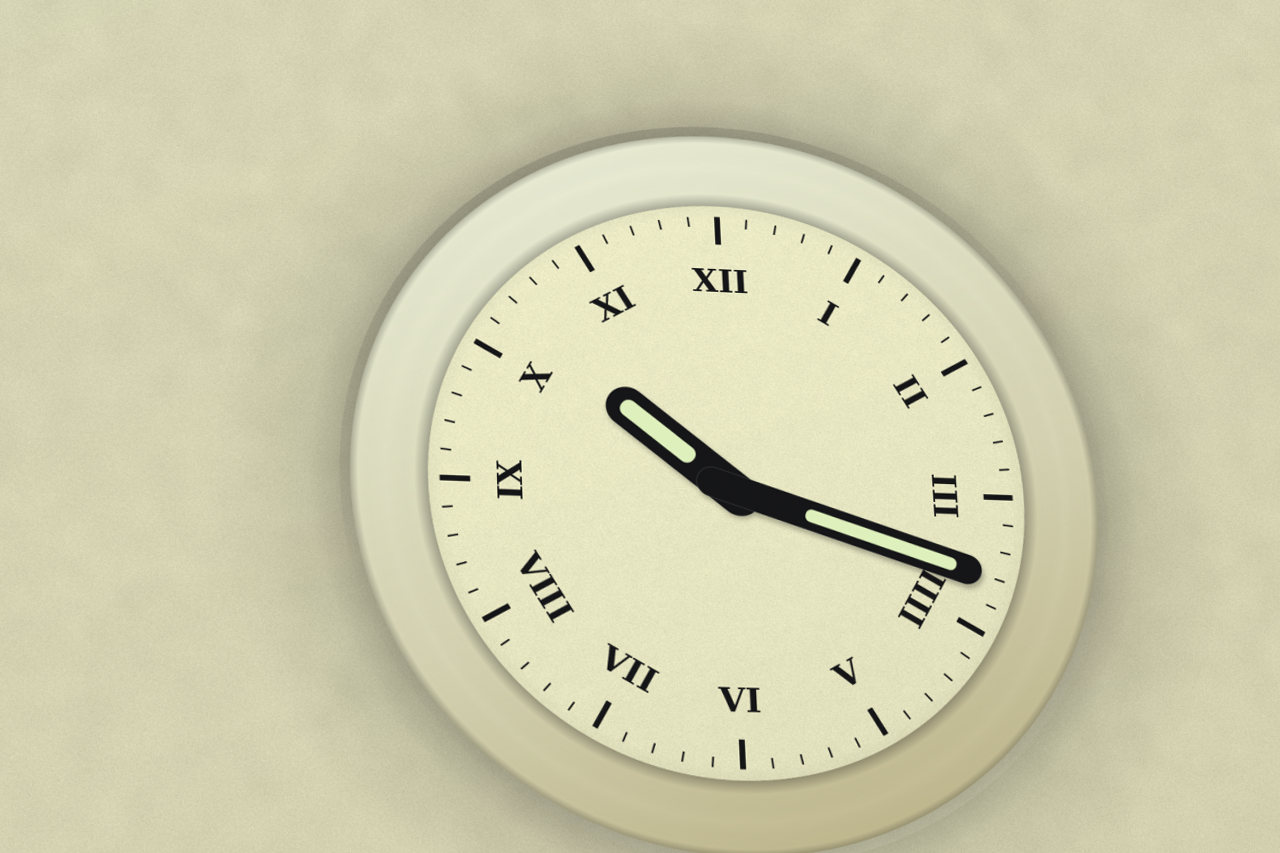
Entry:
10:18
